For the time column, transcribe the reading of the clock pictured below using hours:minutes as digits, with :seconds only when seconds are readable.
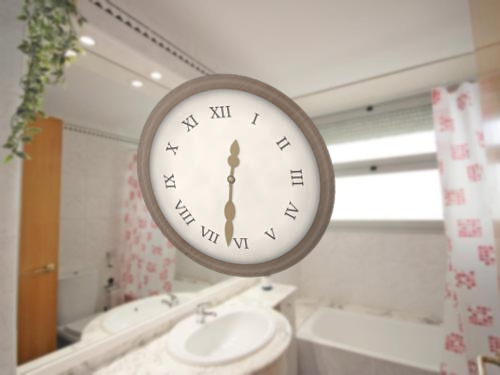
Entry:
12:32
